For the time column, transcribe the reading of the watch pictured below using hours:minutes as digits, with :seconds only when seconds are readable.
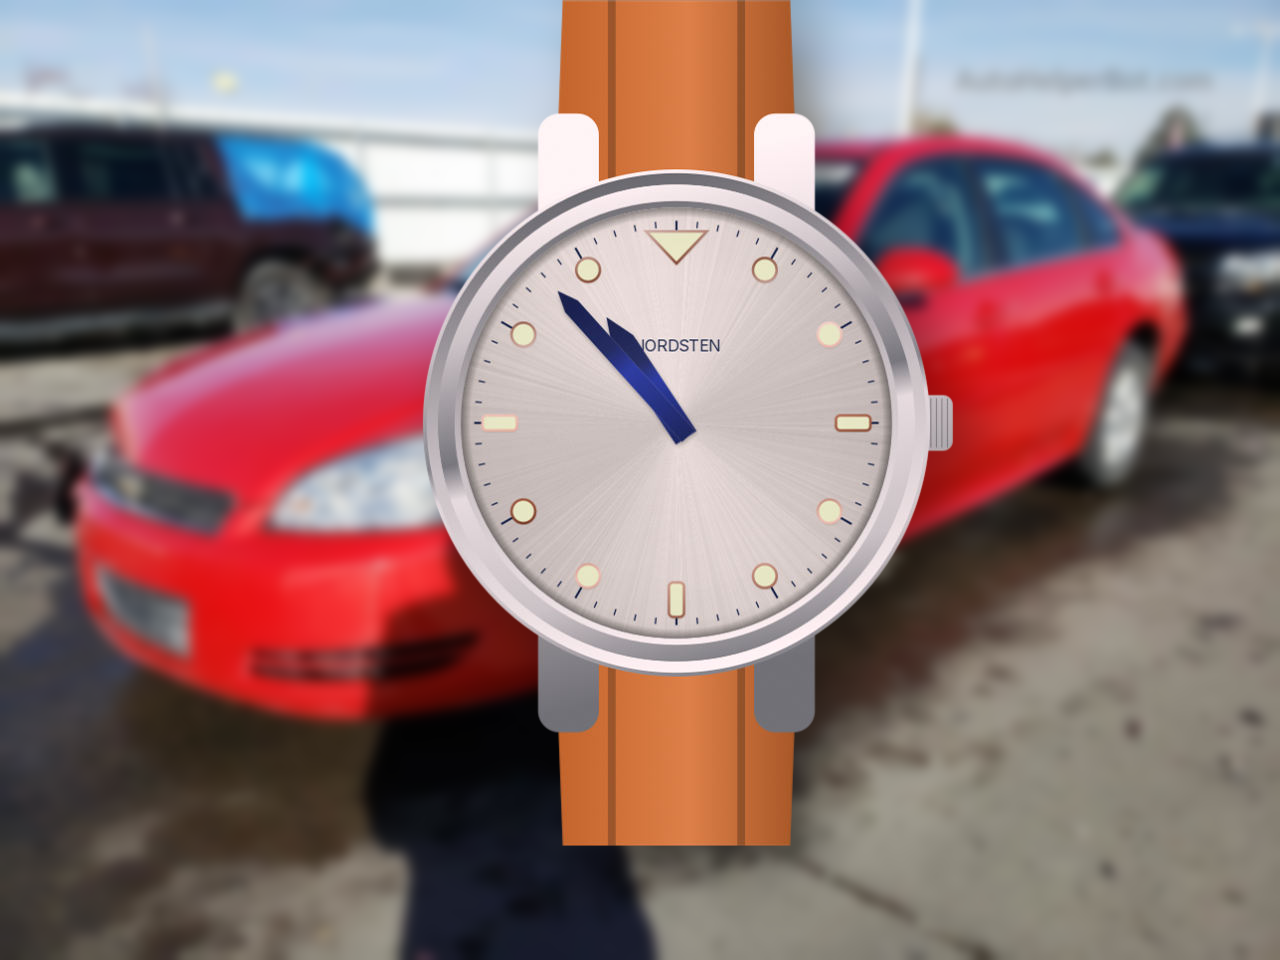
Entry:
10:53
